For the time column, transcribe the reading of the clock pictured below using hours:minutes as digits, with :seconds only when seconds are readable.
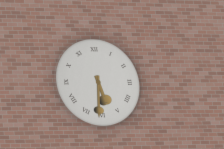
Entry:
5:31
